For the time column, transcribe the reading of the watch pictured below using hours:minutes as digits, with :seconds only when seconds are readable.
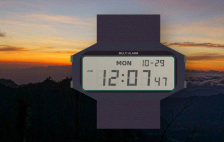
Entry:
12:07:47
